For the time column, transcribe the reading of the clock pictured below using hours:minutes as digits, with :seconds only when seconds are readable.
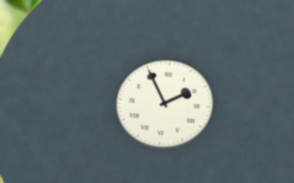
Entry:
1:55
